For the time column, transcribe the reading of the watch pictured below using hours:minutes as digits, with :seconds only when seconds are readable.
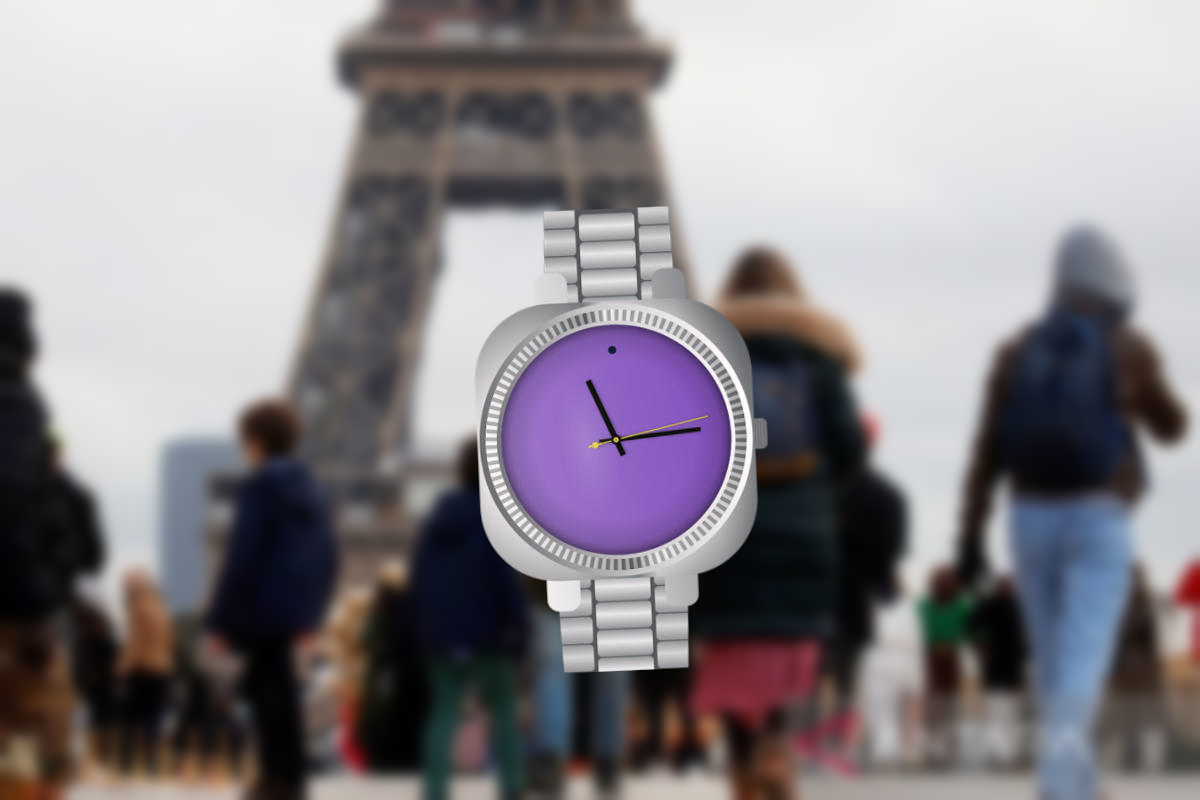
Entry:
11:14:13
